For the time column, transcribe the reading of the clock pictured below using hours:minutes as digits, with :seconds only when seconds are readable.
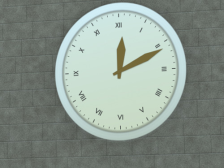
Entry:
12:11
